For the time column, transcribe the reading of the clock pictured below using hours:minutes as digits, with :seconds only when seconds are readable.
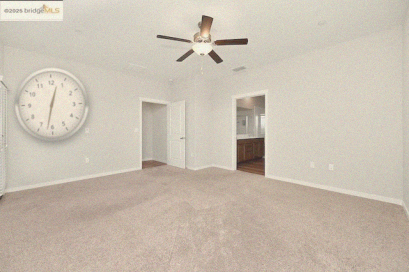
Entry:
12:32
